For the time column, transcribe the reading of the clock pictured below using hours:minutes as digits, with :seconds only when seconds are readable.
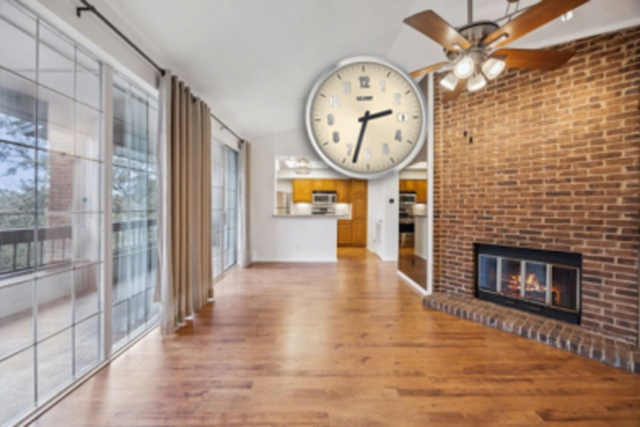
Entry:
2:33
